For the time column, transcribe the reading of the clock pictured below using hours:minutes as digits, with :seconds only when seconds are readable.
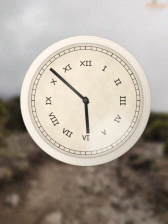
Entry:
5:52
